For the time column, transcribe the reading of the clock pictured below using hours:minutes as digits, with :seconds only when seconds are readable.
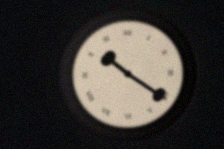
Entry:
10:21
